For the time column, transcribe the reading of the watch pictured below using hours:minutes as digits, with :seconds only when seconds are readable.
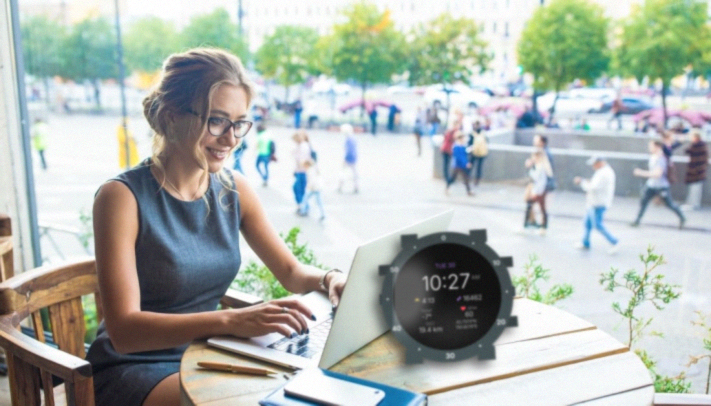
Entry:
10:27
